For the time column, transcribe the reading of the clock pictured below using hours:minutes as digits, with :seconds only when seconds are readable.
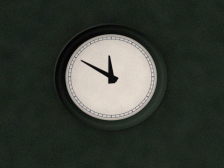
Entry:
11:50
